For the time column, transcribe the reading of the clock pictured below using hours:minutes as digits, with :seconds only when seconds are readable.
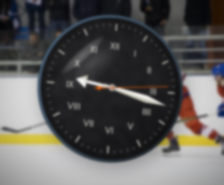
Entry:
9:17:14
